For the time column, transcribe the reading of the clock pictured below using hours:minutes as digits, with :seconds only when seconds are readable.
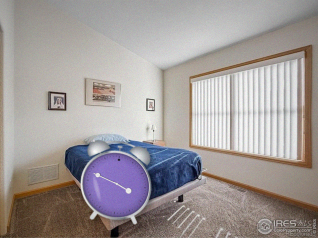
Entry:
3:48
